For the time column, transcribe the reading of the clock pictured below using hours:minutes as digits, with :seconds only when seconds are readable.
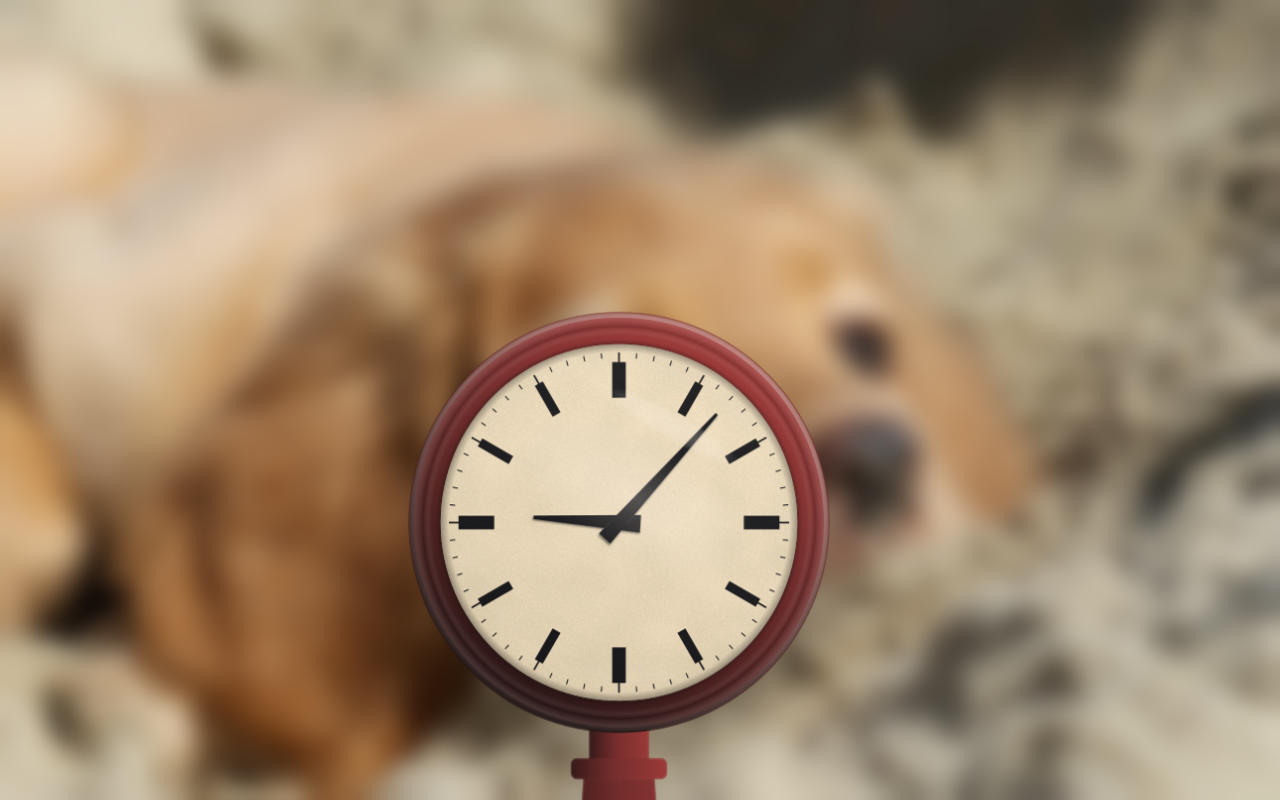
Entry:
9:07
